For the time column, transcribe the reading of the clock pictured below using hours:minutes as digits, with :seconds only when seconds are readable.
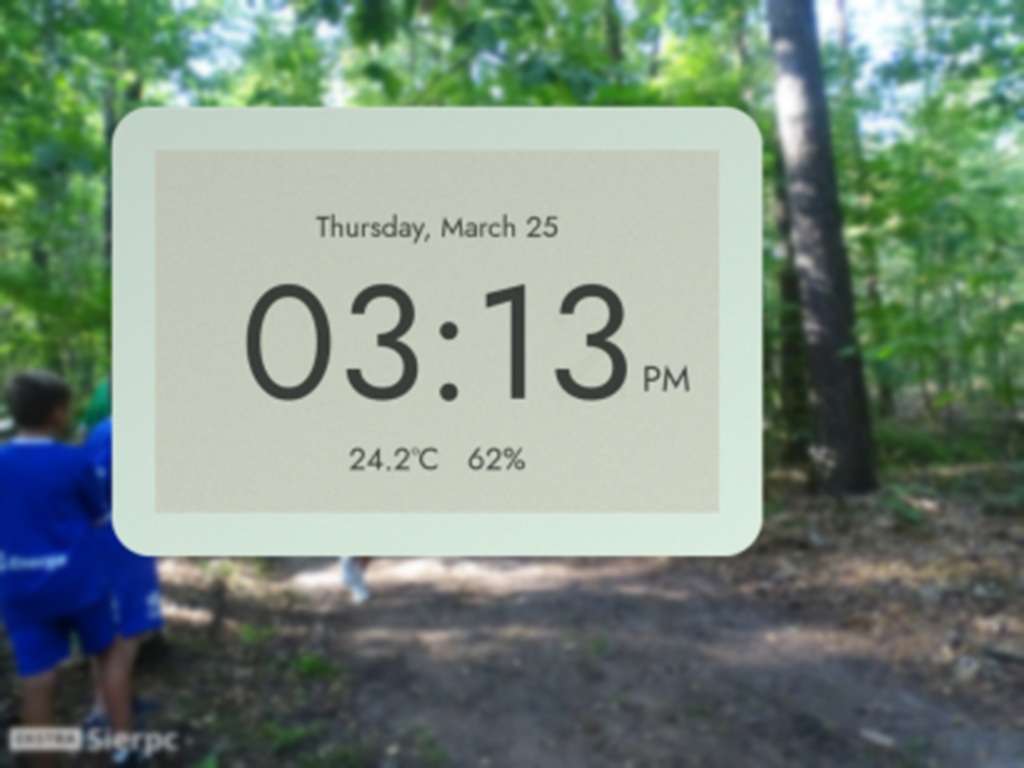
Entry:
3:13
